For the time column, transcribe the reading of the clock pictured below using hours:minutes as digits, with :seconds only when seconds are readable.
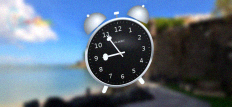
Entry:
8:55
